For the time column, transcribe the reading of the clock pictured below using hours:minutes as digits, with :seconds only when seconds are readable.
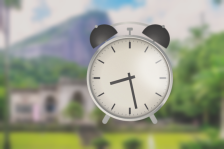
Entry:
8:28
